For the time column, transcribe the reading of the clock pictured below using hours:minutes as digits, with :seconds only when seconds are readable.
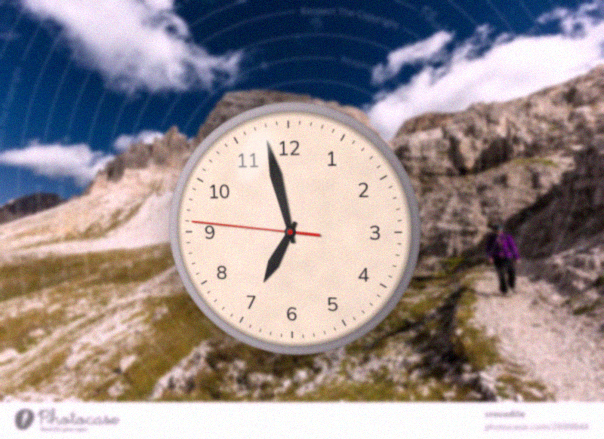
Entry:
6:57:46
